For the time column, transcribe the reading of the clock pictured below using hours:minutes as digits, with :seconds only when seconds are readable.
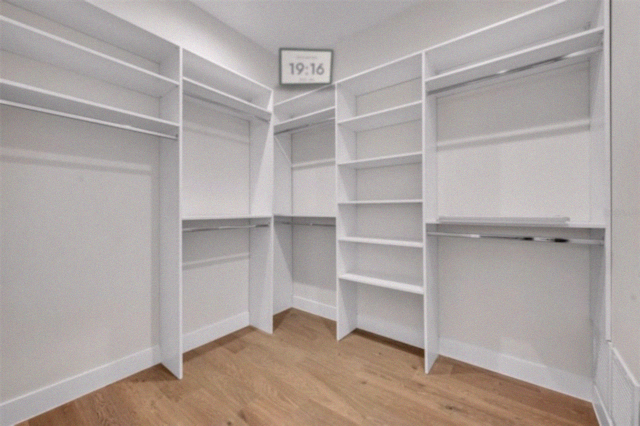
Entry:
19:16
